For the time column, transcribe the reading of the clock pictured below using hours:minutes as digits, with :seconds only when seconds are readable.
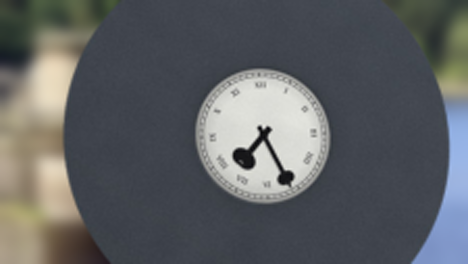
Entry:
7:26
